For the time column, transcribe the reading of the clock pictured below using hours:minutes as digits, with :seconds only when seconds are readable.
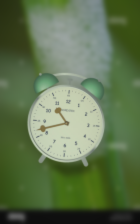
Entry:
10:42
